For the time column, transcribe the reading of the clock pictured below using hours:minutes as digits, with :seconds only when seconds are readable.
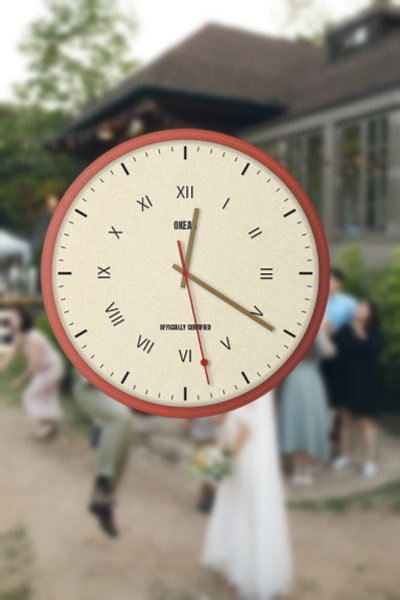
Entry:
12:20:28
